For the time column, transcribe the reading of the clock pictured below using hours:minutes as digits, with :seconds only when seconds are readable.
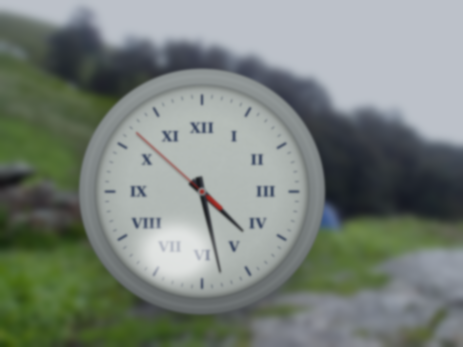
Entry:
4:27:52
